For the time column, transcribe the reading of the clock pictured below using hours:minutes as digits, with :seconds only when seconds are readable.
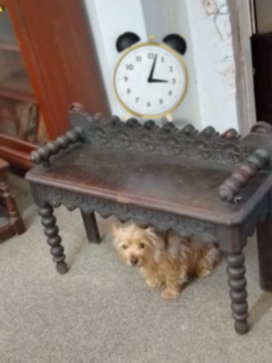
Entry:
3:02
